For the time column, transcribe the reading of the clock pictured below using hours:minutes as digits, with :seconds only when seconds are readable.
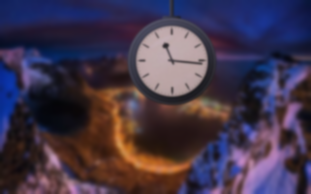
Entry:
11:16
